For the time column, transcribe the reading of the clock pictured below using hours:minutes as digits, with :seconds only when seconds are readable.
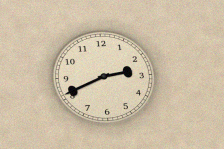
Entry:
2:41
